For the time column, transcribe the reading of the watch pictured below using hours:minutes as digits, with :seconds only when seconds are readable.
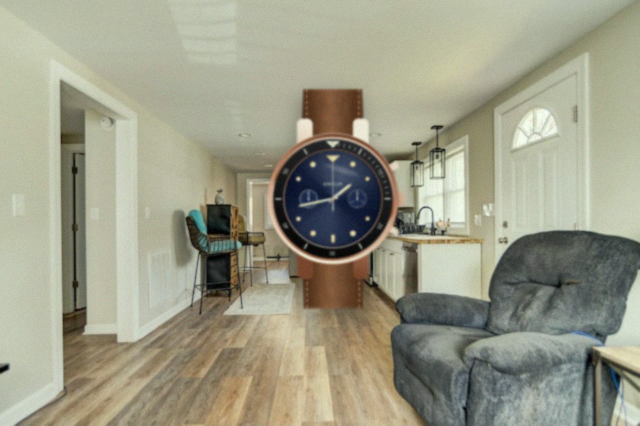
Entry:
1:43
